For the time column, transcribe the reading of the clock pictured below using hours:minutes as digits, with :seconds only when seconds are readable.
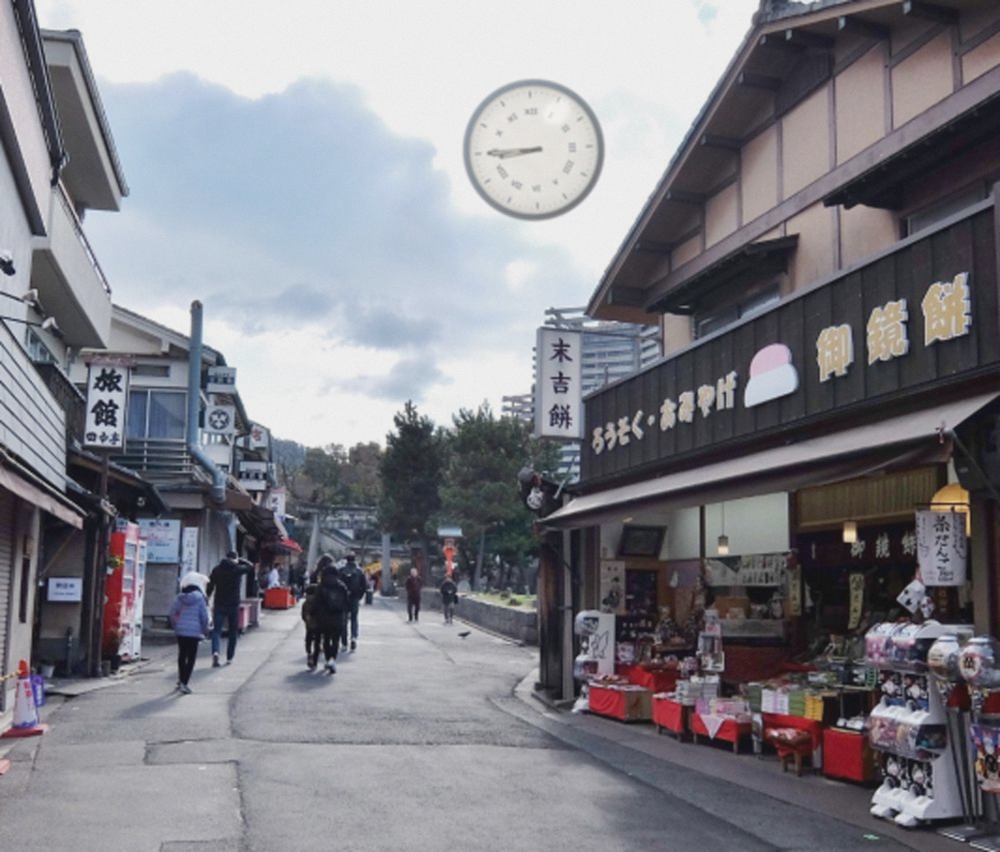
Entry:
8:45
